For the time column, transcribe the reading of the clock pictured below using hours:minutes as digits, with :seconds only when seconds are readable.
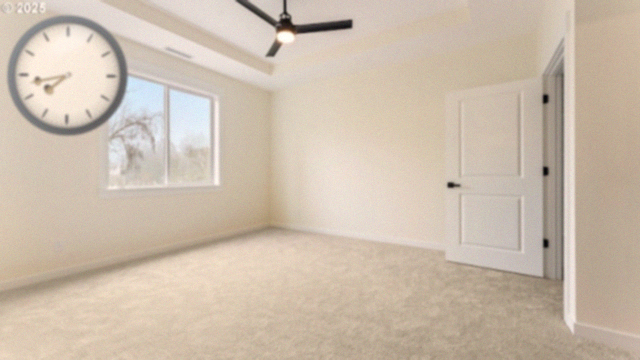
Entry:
7:43
